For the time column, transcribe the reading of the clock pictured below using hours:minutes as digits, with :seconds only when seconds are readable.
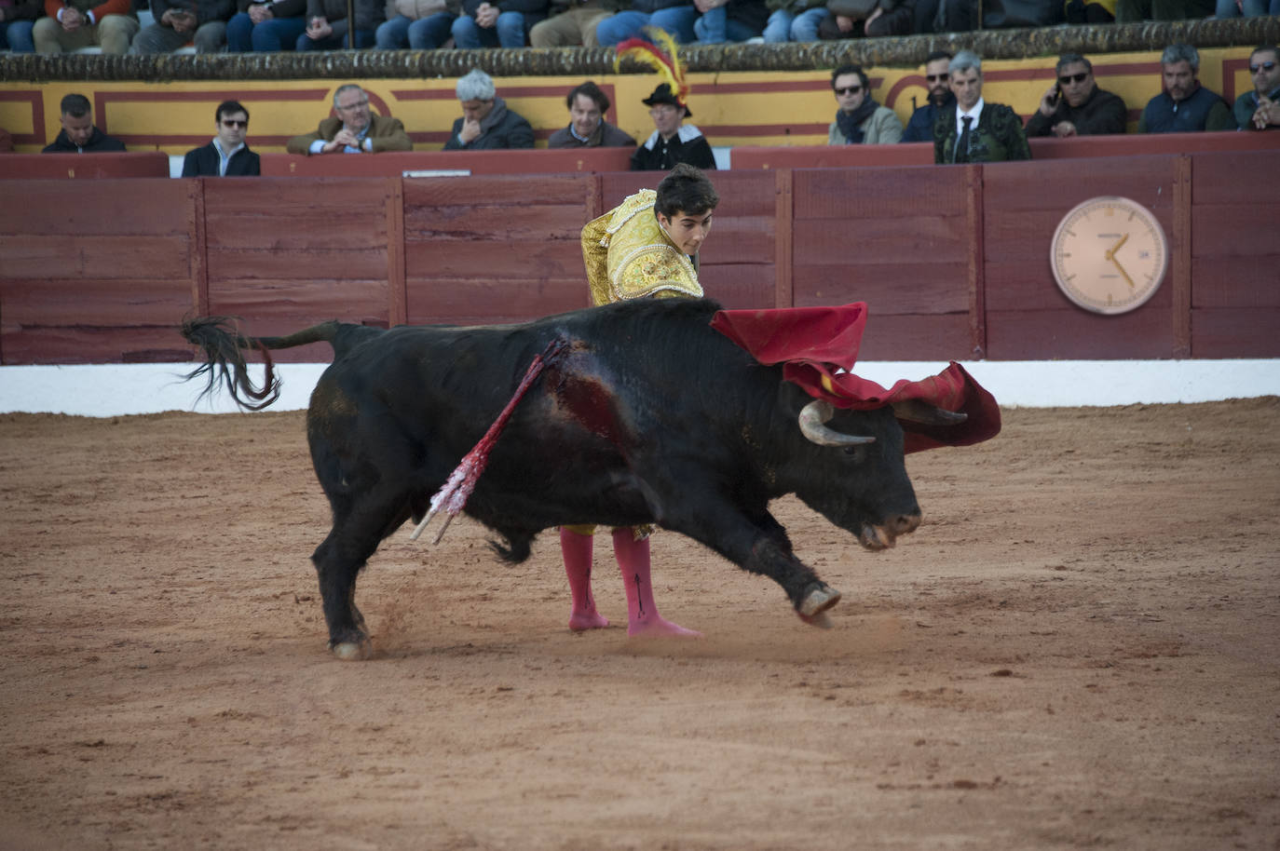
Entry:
1:24
